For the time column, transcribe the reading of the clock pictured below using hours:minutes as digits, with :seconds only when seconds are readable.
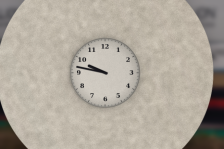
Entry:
9:47
